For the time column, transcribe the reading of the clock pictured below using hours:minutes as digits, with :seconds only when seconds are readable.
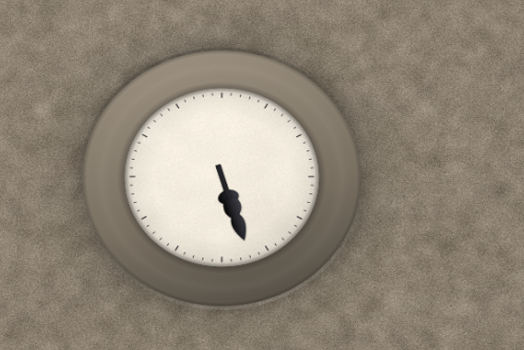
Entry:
5:27
